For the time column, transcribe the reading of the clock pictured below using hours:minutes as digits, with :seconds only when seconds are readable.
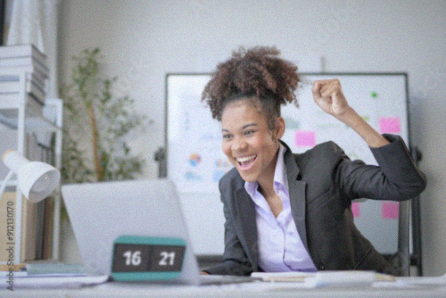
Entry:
16:21
